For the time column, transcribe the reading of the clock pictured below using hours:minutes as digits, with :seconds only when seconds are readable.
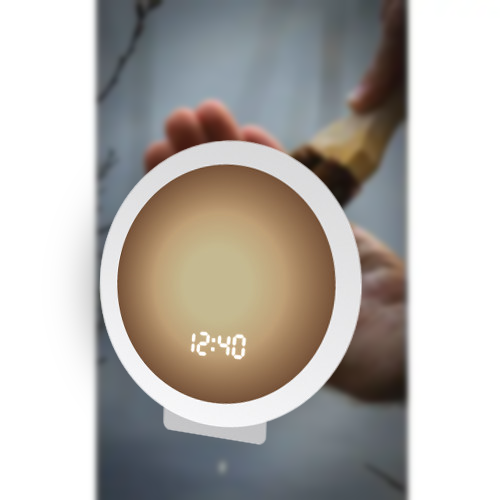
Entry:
12:40
